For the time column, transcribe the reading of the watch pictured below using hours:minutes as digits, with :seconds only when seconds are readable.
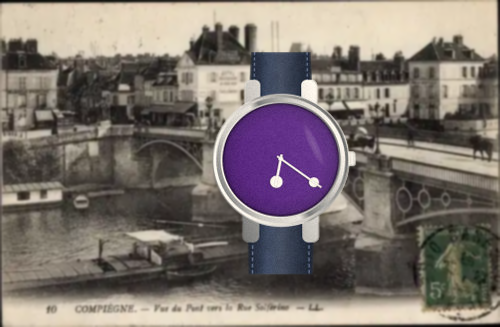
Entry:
6:21
